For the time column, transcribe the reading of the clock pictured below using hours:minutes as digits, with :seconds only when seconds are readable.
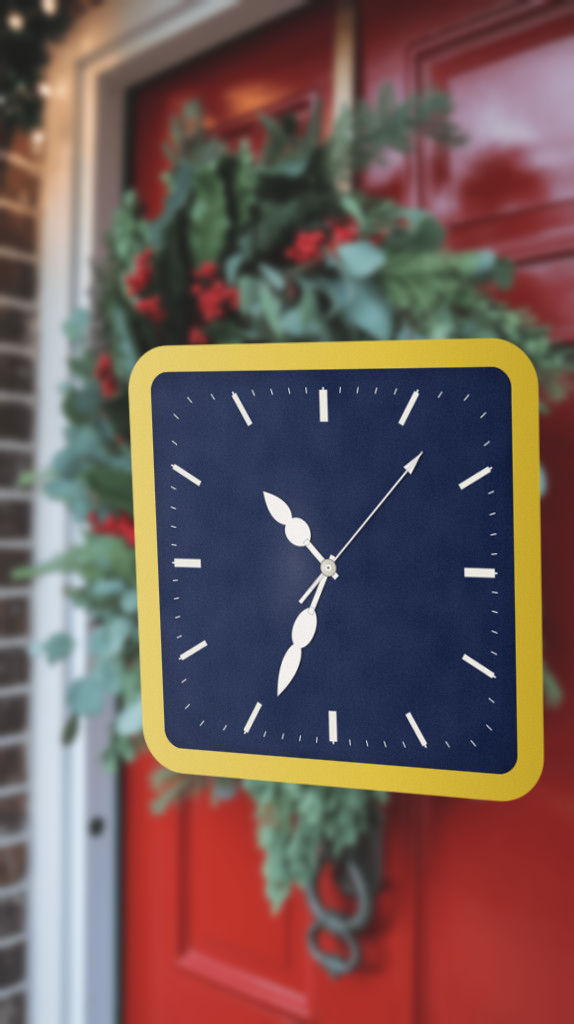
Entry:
10:34:07
